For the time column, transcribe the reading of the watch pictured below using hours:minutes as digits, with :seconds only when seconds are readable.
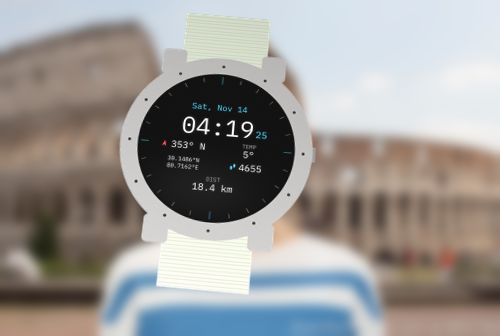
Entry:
4:19:25
